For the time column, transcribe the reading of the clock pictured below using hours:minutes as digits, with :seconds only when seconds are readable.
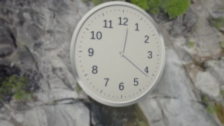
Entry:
12:21
